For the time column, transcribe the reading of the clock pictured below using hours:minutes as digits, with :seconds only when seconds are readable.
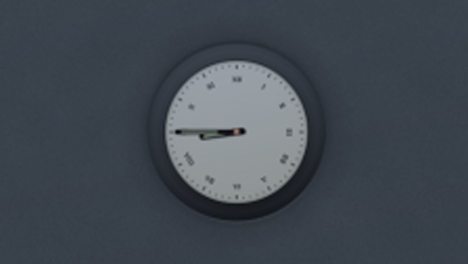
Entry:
8:45
